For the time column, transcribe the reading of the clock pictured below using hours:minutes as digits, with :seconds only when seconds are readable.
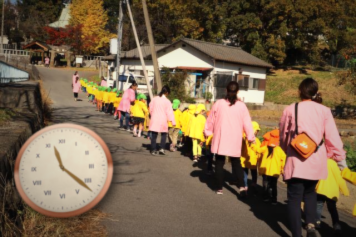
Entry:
11:22
